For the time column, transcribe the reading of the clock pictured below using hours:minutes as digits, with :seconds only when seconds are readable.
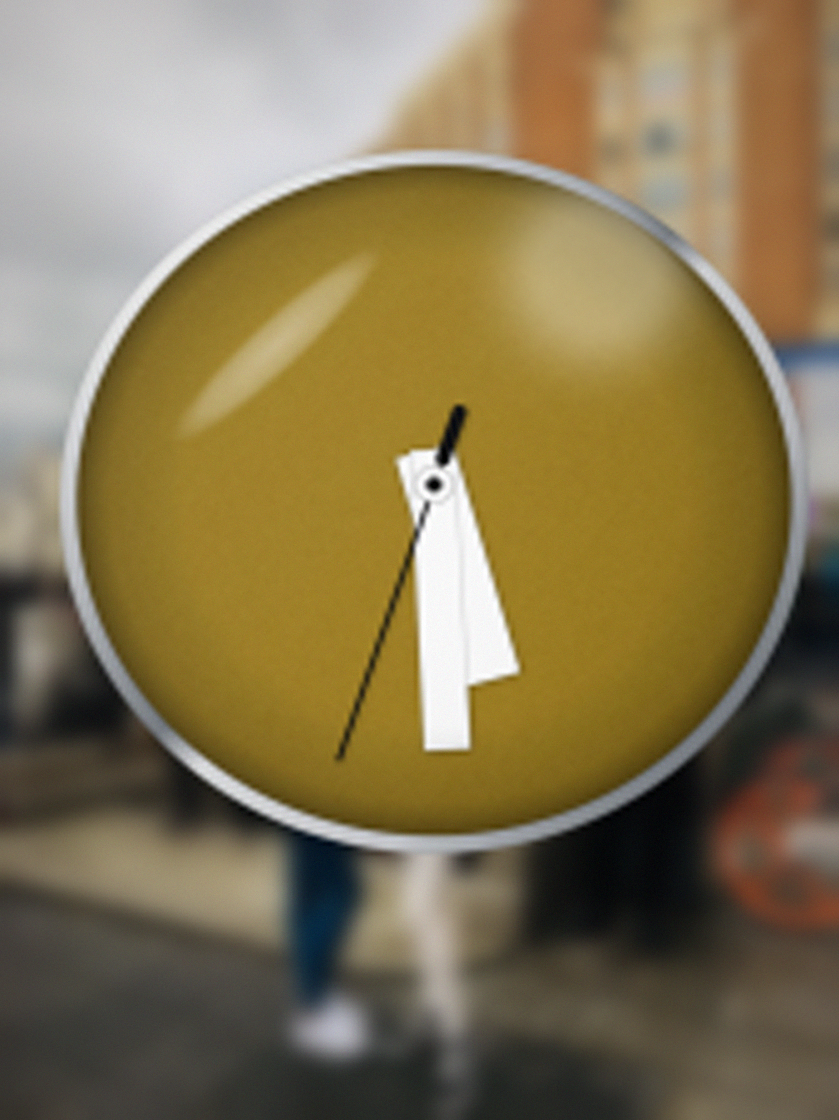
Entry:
5:29:33
